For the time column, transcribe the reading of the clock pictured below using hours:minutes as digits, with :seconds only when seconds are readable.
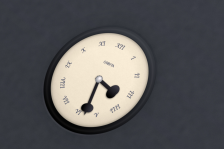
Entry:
3:28
